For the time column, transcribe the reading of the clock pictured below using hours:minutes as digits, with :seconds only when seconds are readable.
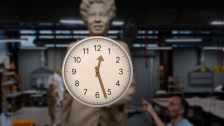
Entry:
12:27
